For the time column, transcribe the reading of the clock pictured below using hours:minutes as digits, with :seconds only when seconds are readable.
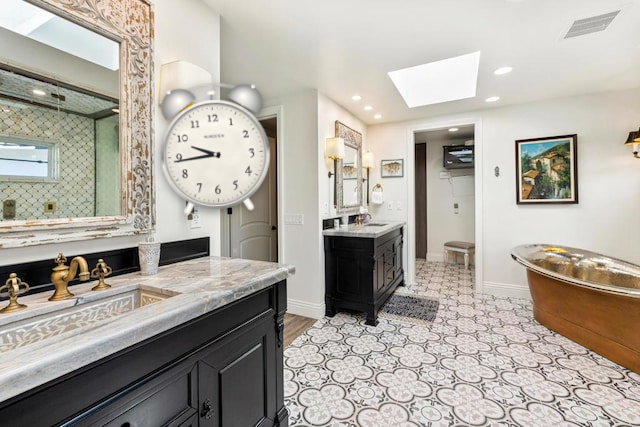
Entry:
9:44
